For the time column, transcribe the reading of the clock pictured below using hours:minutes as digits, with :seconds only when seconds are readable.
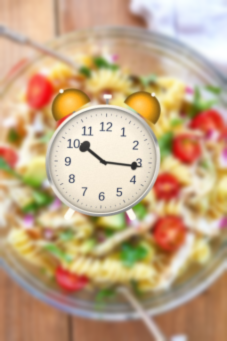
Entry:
10:16
